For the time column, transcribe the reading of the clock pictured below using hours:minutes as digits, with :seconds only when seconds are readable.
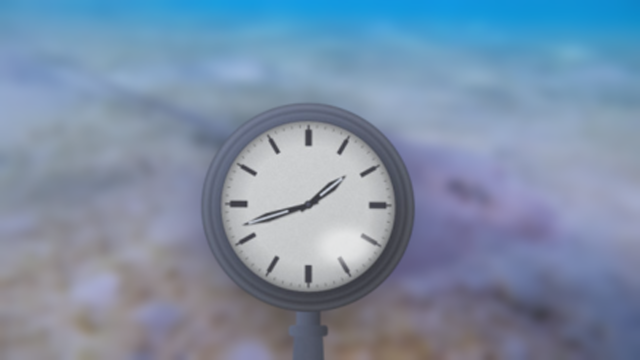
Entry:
1:42
